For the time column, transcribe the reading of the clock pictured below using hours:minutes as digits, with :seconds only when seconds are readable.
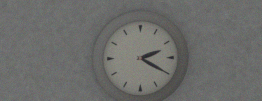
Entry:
2:20
